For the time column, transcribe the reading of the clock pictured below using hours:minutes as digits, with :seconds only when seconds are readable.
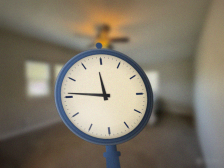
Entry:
11:46
